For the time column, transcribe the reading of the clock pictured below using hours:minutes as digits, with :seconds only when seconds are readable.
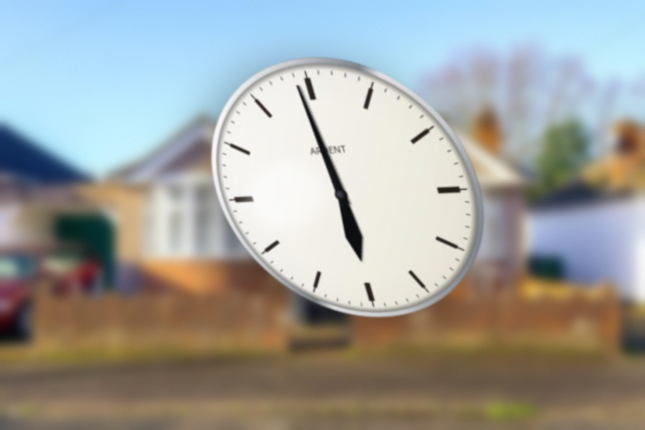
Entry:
5:59
